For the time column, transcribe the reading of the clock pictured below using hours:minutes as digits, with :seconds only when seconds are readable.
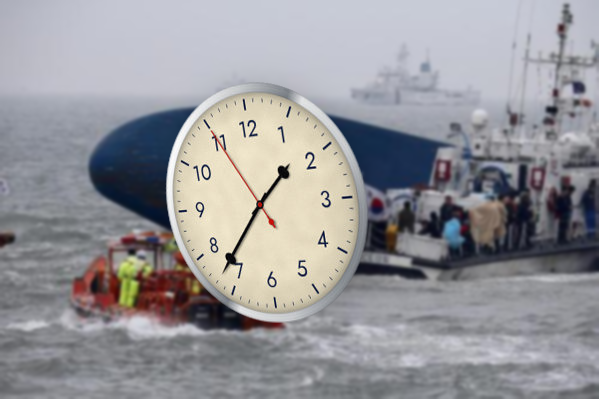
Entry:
1:36:55
